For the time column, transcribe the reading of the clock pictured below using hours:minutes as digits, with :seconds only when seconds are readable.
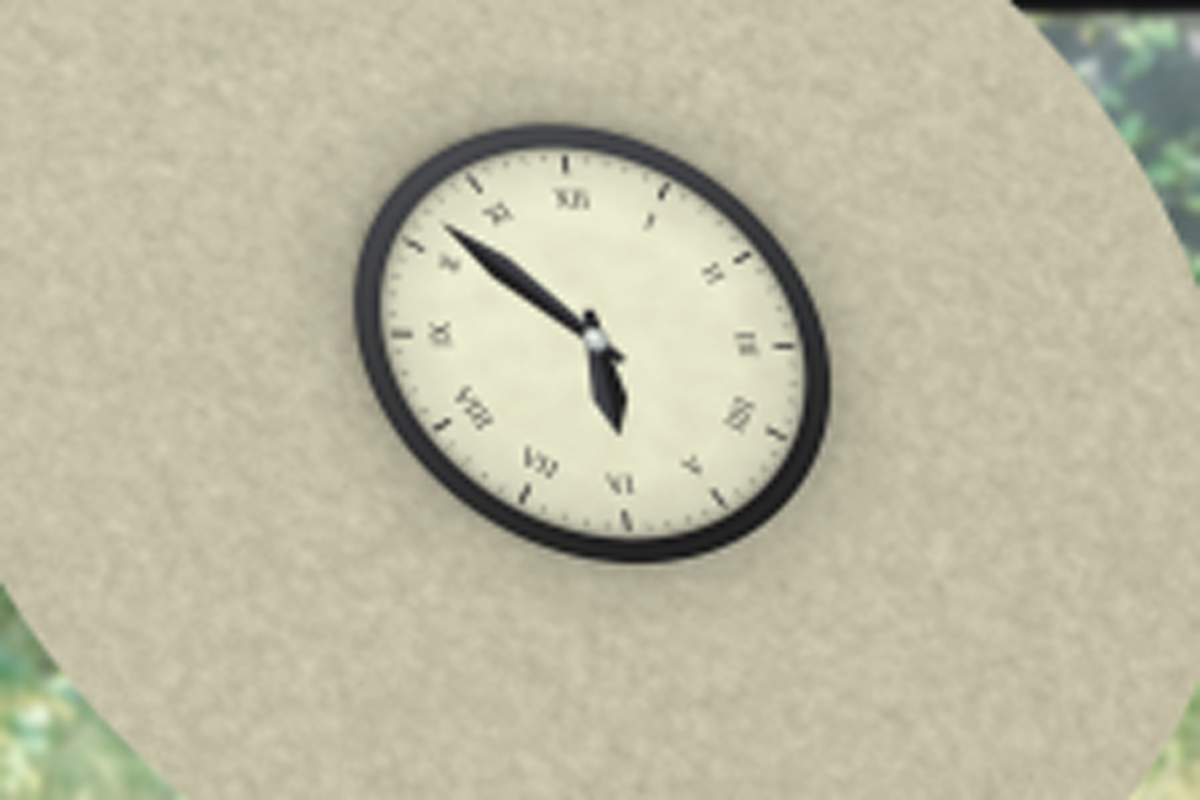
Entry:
5:52
